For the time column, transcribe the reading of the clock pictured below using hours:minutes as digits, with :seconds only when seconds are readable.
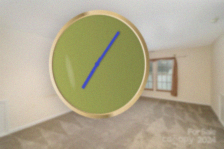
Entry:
7:06
